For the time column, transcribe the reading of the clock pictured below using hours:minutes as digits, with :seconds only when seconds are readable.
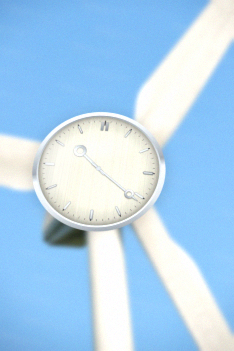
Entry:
10:21
